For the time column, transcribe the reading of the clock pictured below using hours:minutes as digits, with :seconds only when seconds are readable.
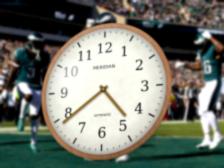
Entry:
4:39
